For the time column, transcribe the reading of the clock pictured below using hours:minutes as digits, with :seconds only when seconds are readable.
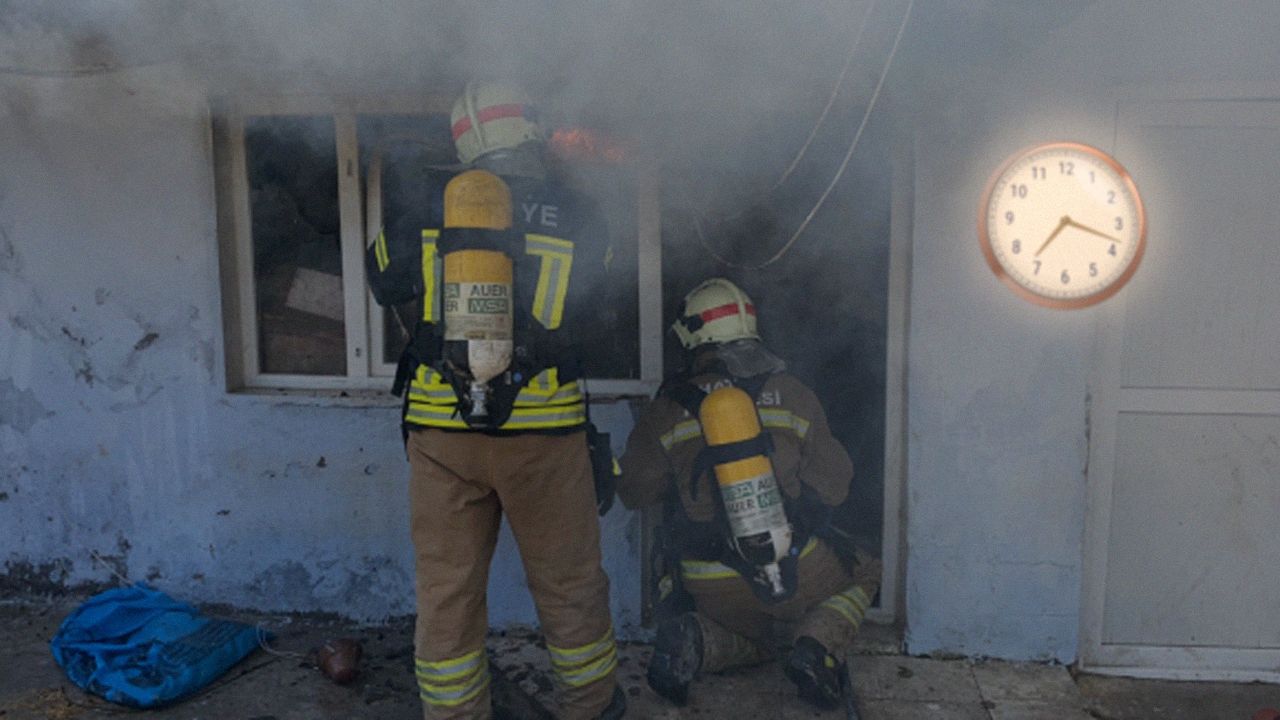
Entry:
7:18
